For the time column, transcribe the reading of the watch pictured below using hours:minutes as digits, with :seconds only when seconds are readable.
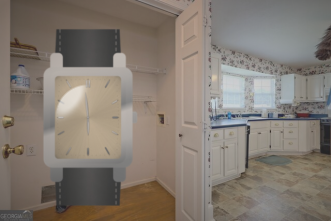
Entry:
5:59
